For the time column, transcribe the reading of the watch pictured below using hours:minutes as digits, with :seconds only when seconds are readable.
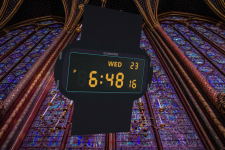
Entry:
6:48:16
